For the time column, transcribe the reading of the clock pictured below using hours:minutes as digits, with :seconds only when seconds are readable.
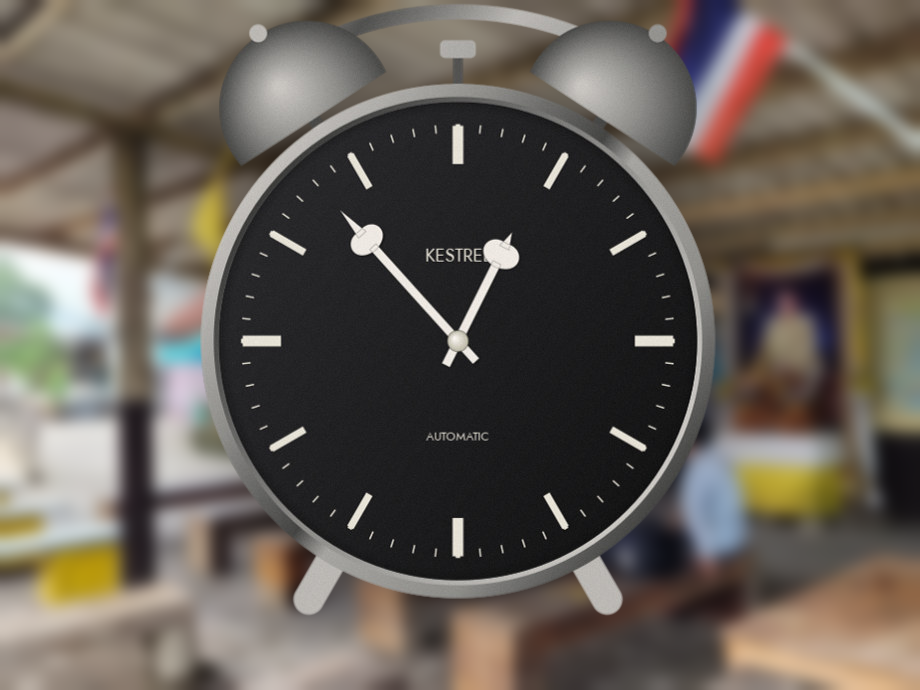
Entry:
12:53
